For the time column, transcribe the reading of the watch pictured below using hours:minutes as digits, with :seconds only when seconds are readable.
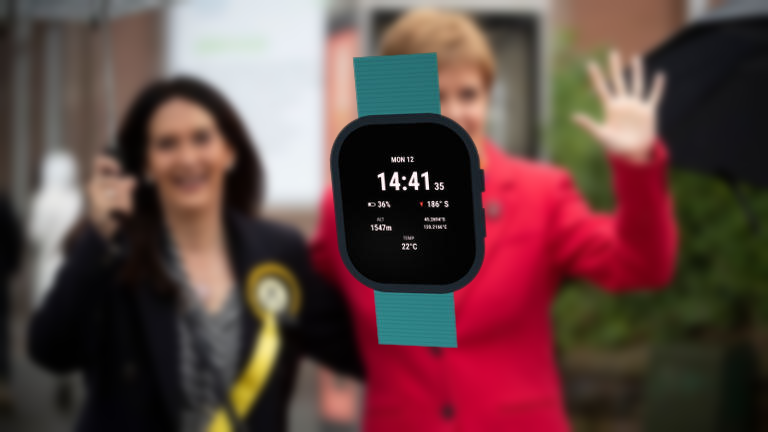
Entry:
14:41:35
